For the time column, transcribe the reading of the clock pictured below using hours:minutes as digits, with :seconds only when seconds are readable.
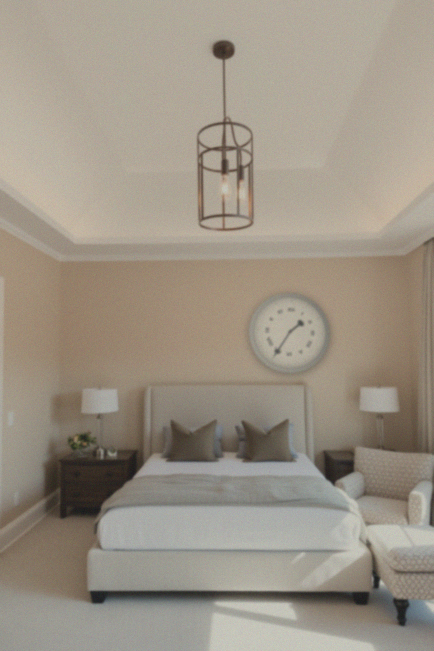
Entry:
1:35
